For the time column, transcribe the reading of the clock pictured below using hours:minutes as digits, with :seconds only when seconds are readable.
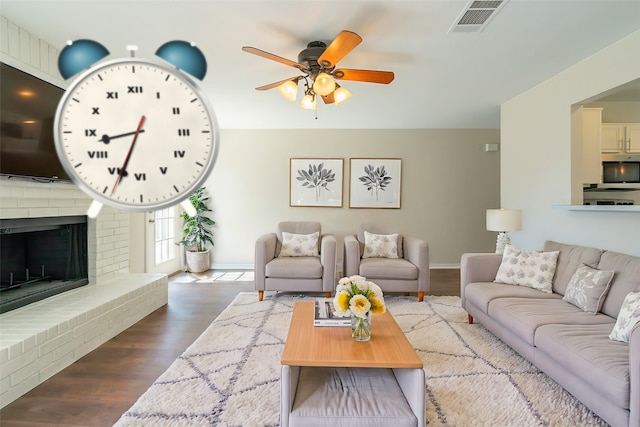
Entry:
8:33:34
